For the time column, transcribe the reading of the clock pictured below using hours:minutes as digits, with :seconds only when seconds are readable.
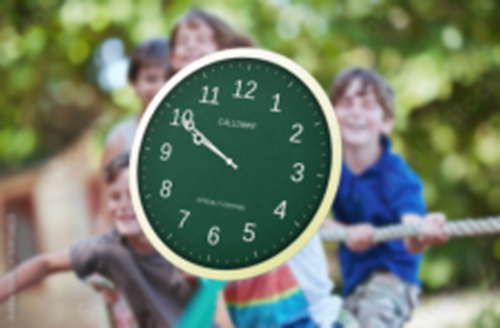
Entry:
9:50
